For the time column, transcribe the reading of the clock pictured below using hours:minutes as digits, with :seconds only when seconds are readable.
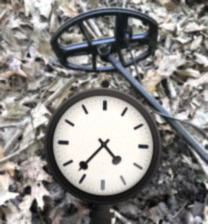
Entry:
4:37
